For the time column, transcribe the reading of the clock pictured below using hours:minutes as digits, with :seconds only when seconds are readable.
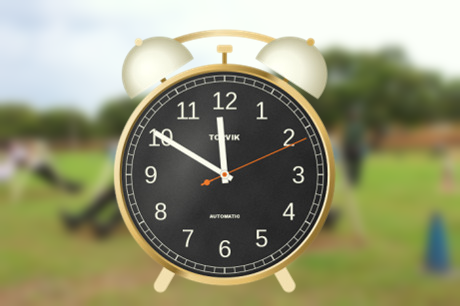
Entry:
11:50:11
